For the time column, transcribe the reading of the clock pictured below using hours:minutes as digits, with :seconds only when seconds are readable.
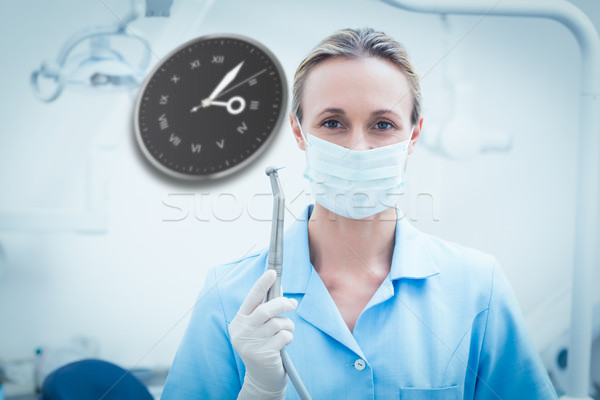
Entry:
3:05:09
